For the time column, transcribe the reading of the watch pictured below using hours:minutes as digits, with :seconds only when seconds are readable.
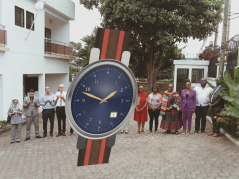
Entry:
1:48
